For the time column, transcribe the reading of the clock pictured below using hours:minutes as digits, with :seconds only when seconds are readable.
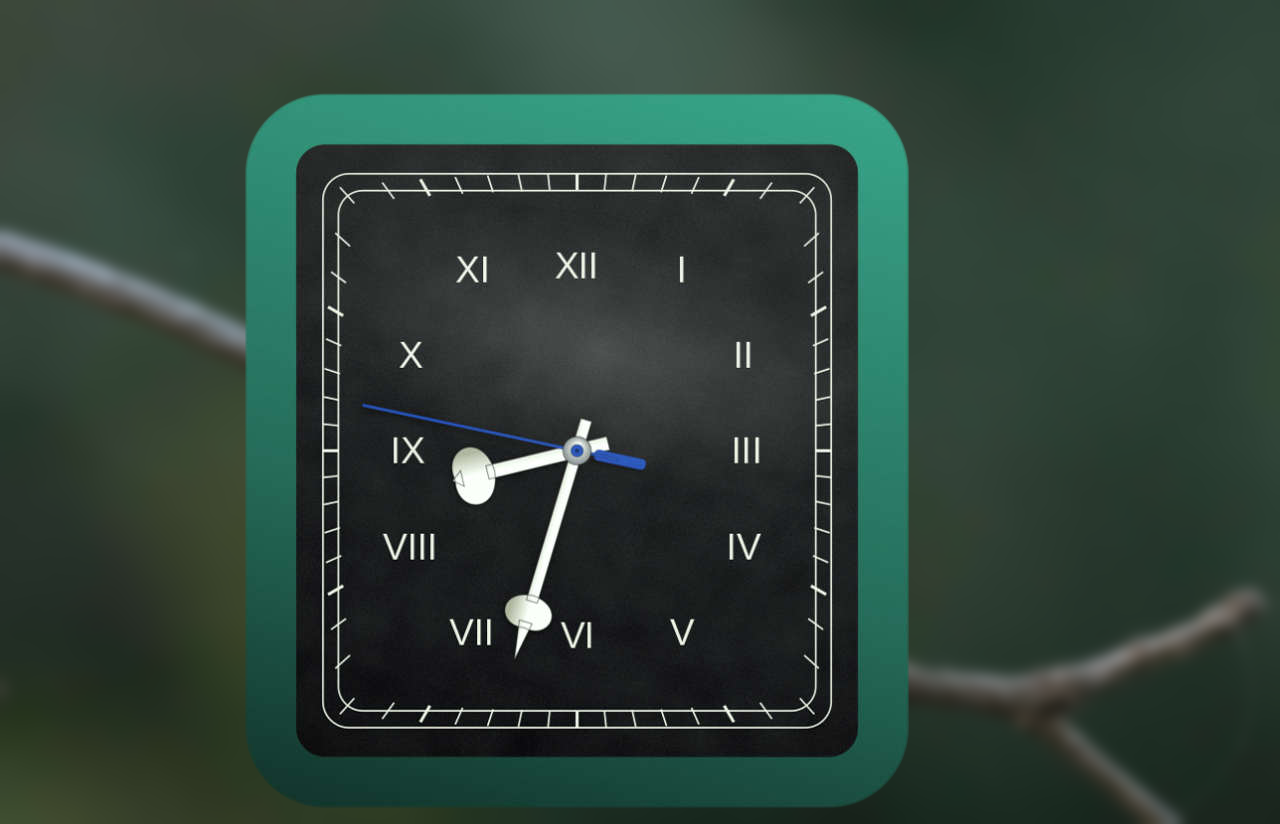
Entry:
8:32:47
